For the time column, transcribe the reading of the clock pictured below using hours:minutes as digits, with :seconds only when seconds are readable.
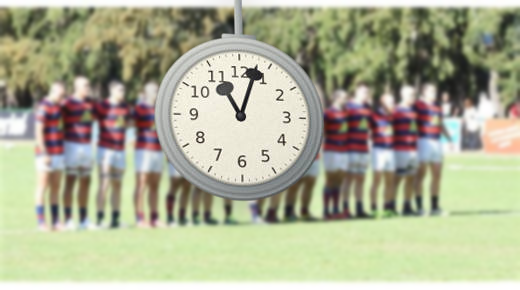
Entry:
11:03
